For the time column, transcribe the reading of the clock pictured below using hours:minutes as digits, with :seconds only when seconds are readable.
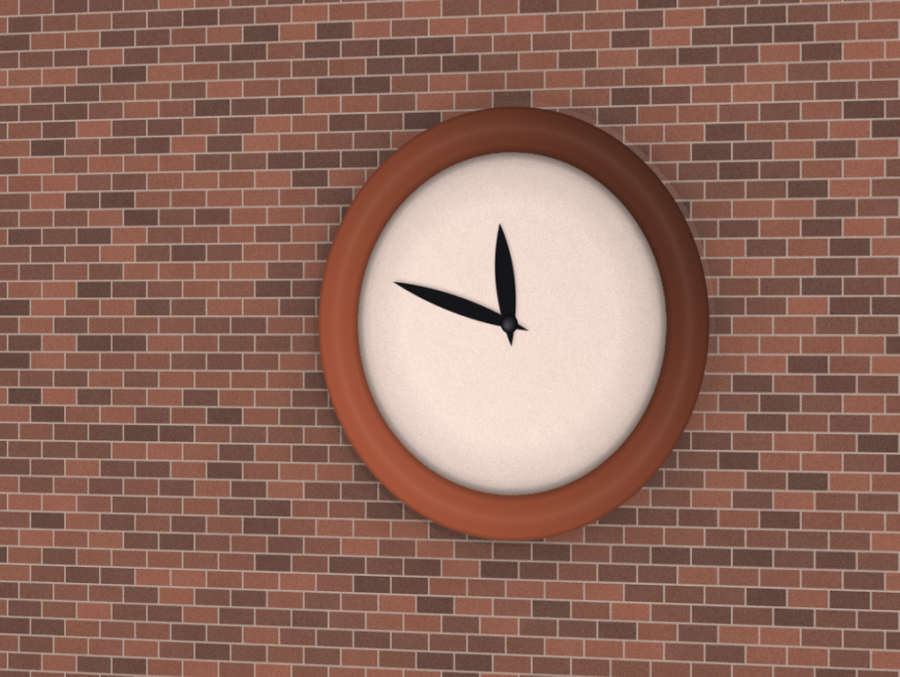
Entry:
11:48
